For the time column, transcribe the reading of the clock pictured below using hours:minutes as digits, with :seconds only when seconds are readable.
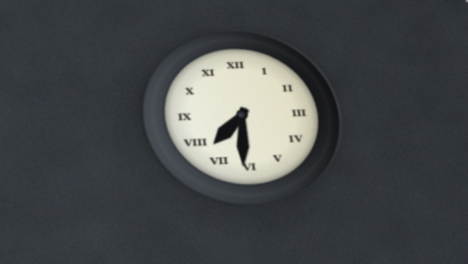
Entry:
7:31
